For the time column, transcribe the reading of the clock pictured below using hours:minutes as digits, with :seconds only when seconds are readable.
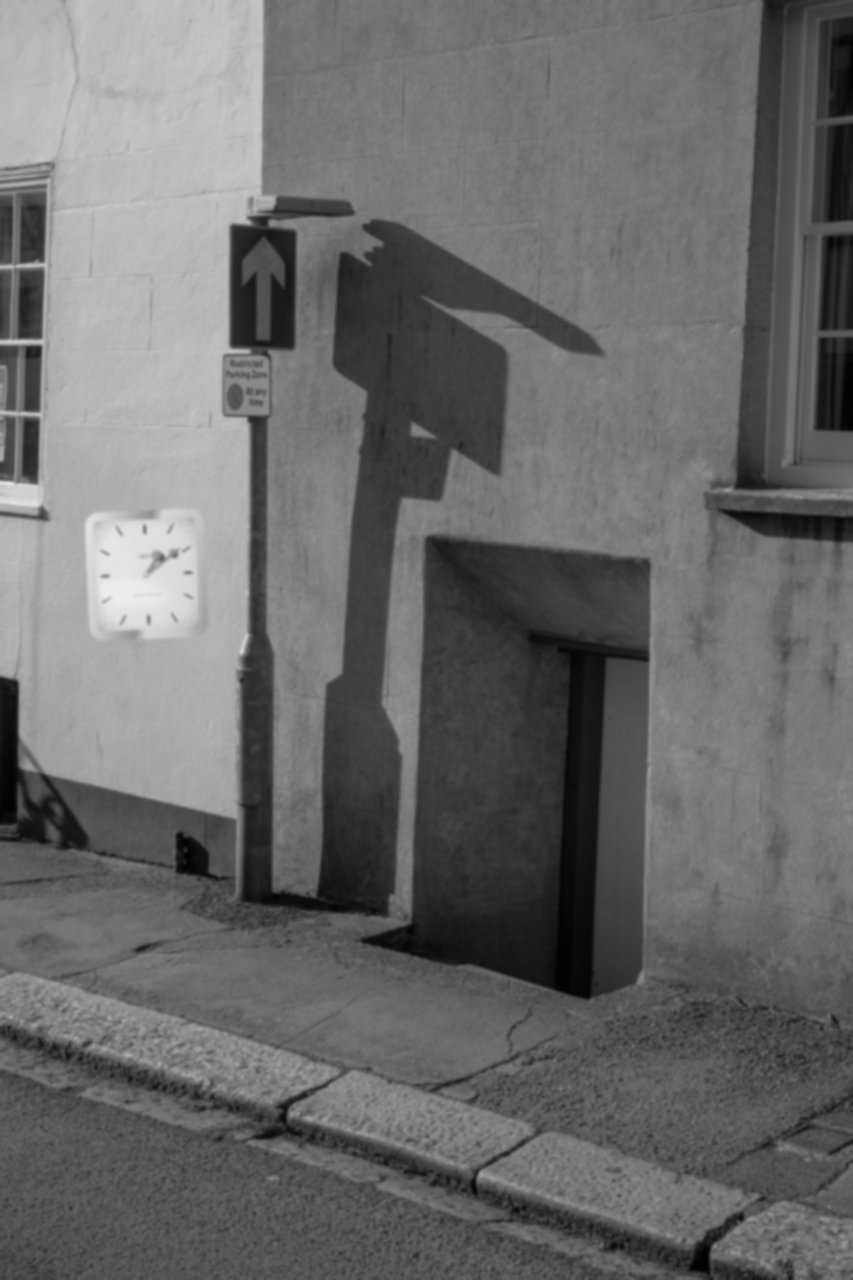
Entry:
1:09
